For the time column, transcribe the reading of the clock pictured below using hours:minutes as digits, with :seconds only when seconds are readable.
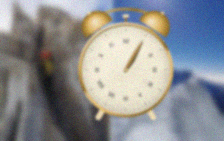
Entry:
1:05
